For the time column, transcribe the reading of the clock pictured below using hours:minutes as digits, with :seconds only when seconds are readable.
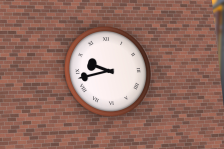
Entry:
9:43
